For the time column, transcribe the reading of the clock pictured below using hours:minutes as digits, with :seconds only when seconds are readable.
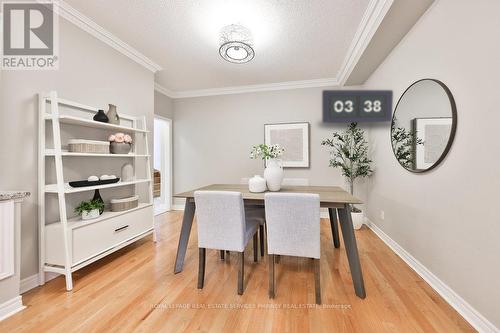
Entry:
3:38
